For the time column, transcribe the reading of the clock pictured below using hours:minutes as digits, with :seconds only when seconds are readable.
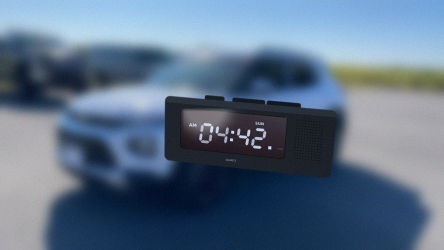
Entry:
4:42
